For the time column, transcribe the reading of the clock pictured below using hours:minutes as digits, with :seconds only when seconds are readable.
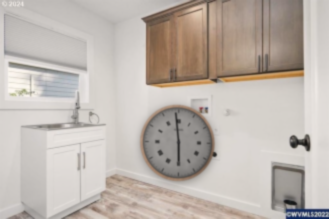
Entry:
5:59
